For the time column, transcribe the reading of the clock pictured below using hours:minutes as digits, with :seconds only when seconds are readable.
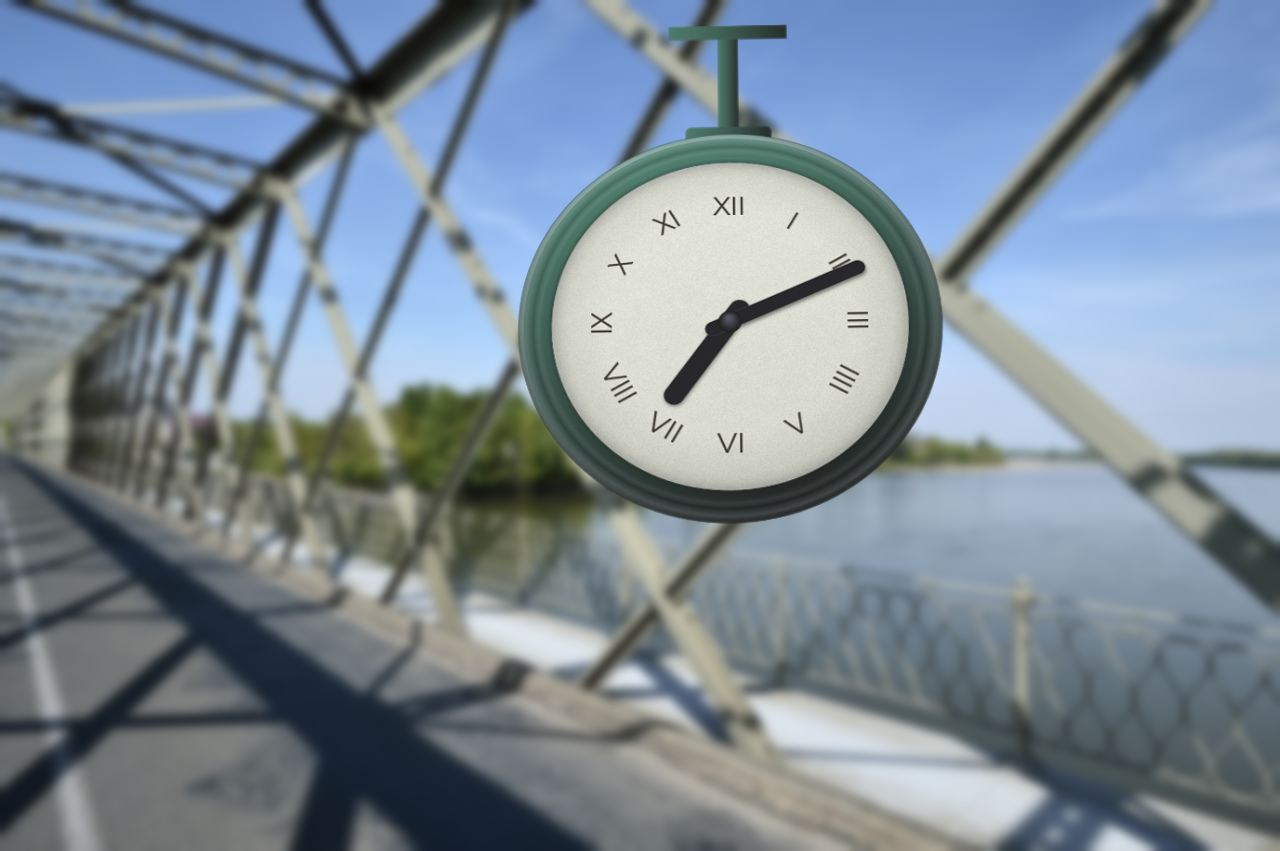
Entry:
7:11
